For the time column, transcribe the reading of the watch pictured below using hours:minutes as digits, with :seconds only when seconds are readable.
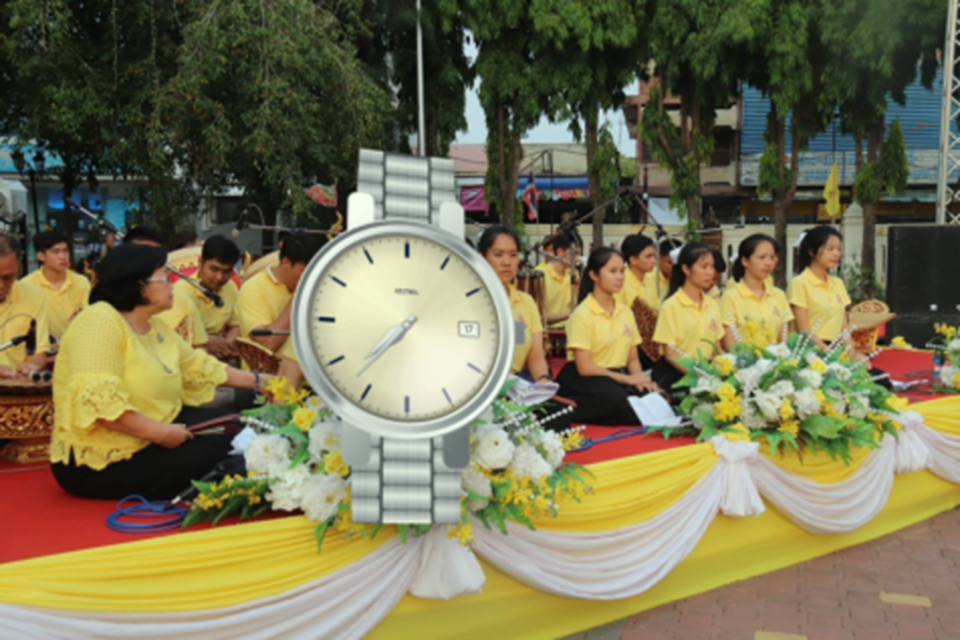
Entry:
7:37
